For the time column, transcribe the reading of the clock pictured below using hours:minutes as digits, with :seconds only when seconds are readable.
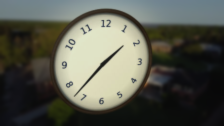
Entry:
1:37
